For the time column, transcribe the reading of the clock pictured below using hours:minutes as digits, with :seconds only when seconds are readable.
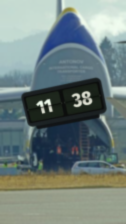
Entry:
11:38
